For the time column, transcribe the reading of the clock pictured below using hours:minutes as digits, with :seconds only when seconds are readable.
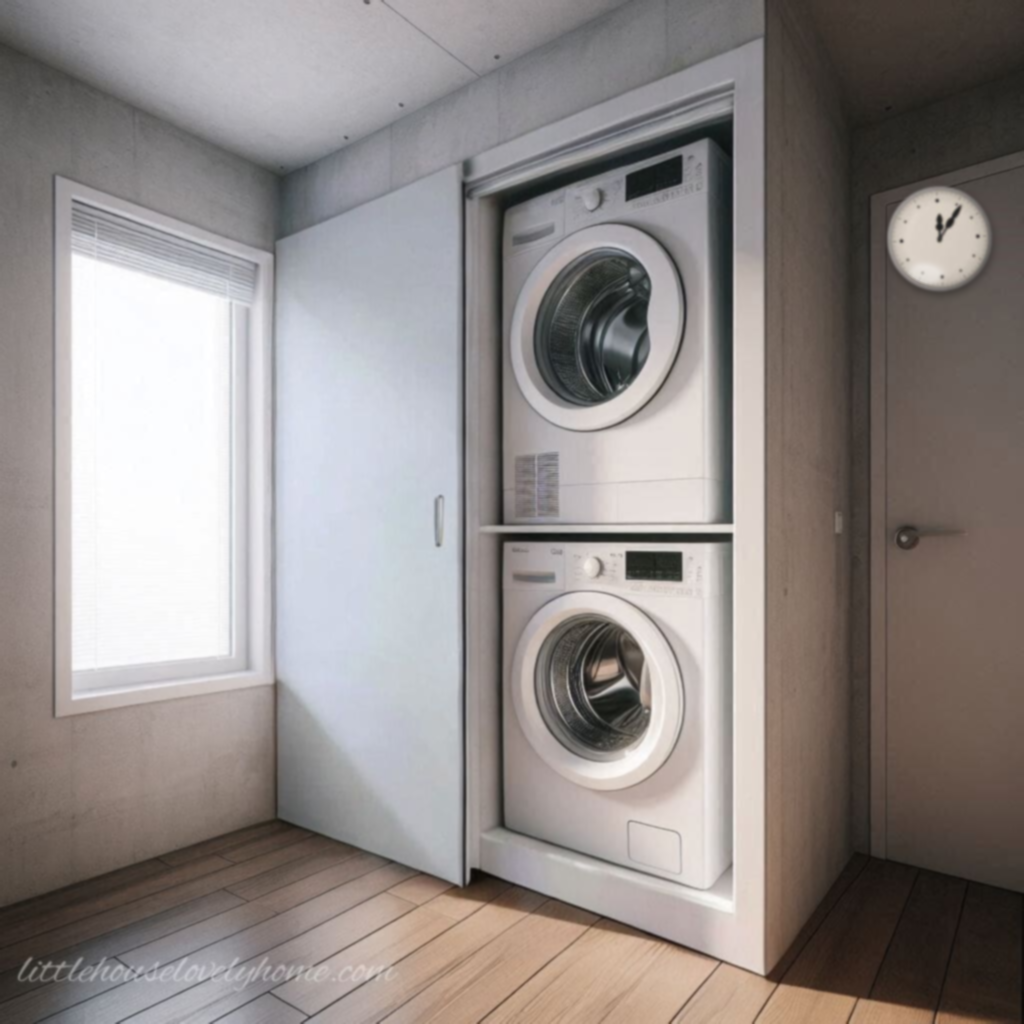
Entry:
12:06
